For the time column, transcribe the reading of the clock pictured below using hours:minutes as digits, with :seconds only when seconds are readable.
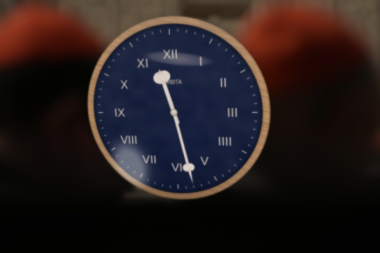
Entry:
11:28
